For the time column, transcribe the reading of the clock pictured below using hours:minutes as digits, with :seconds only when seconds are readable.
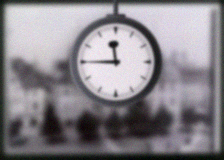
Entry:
11:45
